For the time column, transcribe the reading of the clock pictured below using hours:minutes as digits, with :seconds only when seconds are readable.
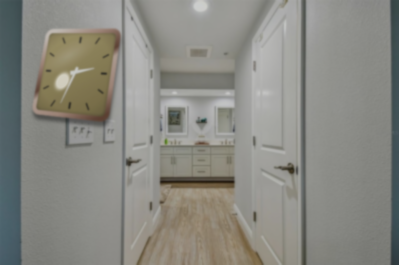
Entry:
2:33
